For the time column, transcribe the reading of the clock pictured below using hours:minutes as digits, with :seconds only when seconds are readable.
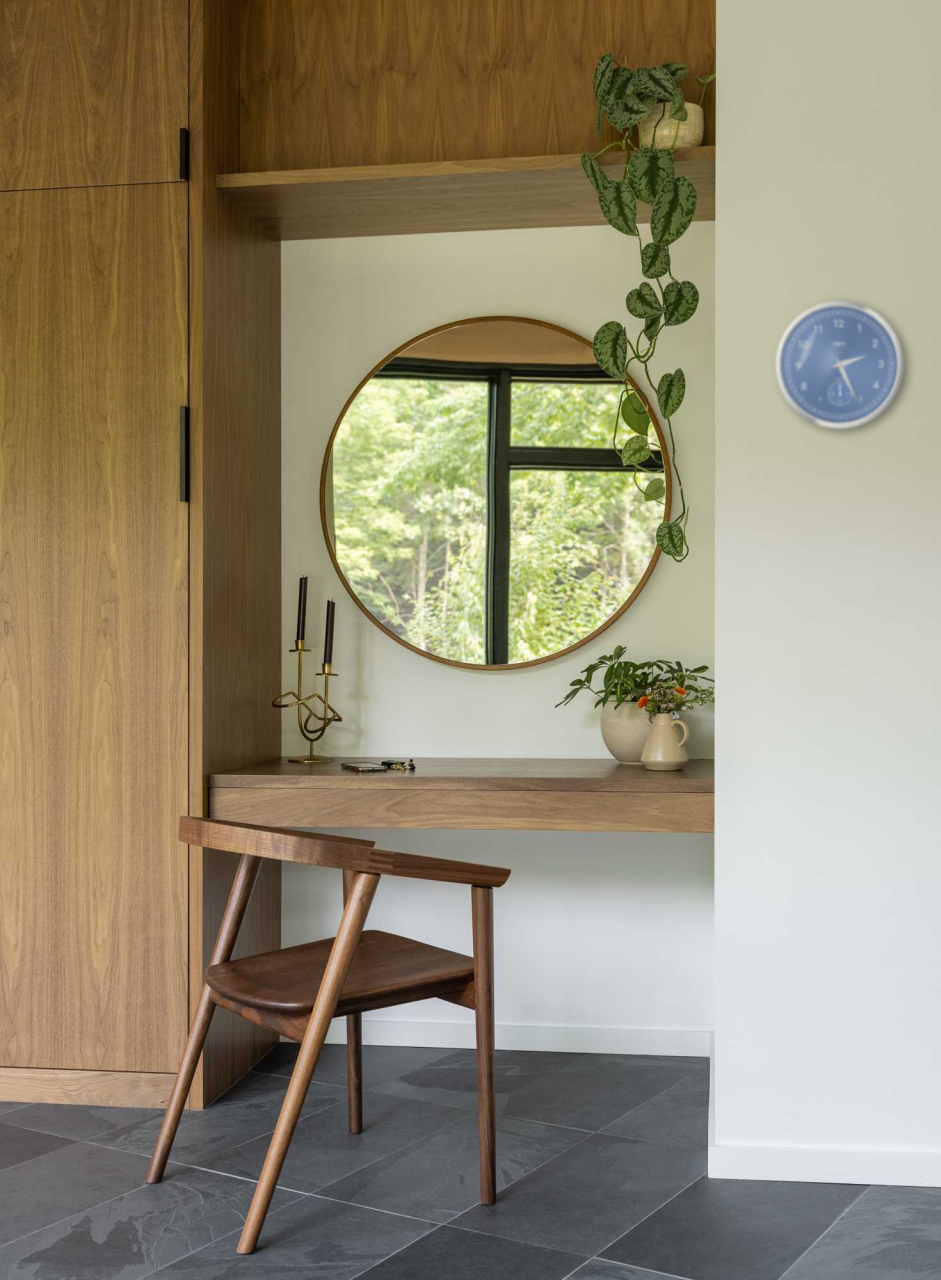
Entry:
2:26
